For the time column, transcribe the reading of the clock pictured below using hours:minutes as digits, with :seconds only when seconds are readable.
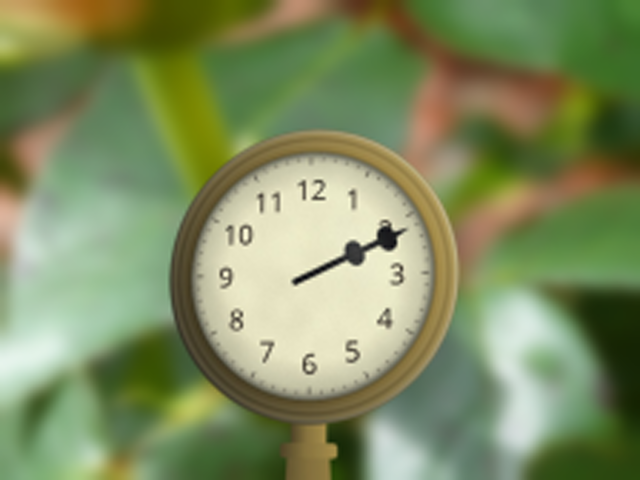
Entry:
2:11
